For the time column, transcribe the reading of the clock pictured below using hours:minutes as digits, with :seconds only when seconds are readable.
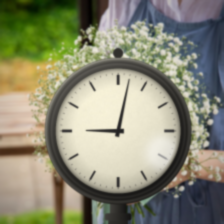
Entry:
9:02
